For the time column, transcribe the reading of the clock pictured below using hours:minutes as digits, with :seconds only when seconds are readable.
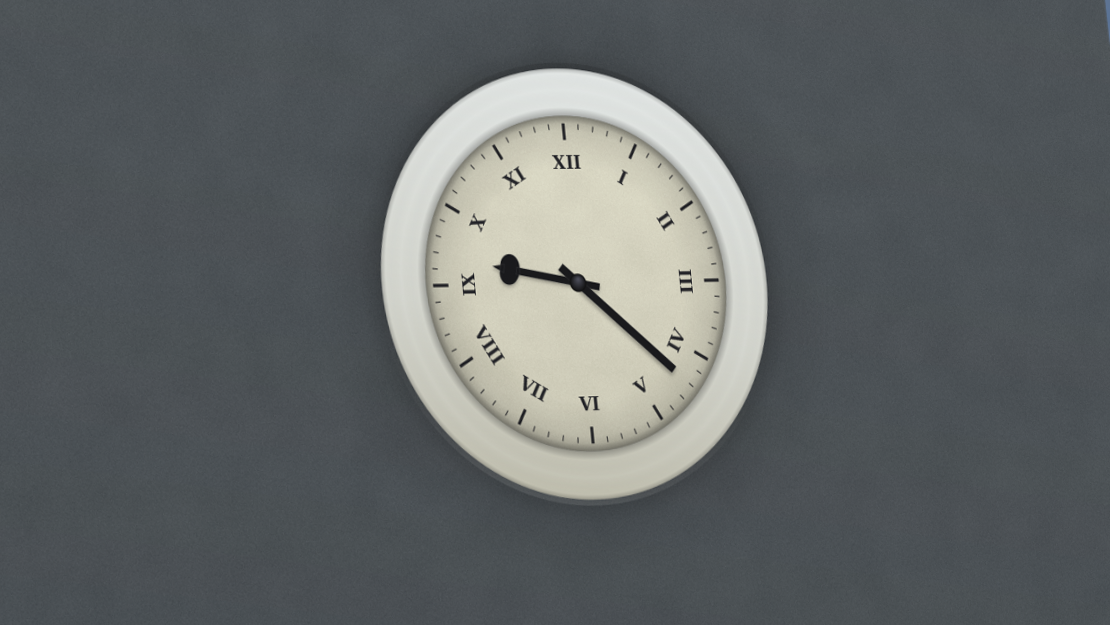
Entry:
9:22
